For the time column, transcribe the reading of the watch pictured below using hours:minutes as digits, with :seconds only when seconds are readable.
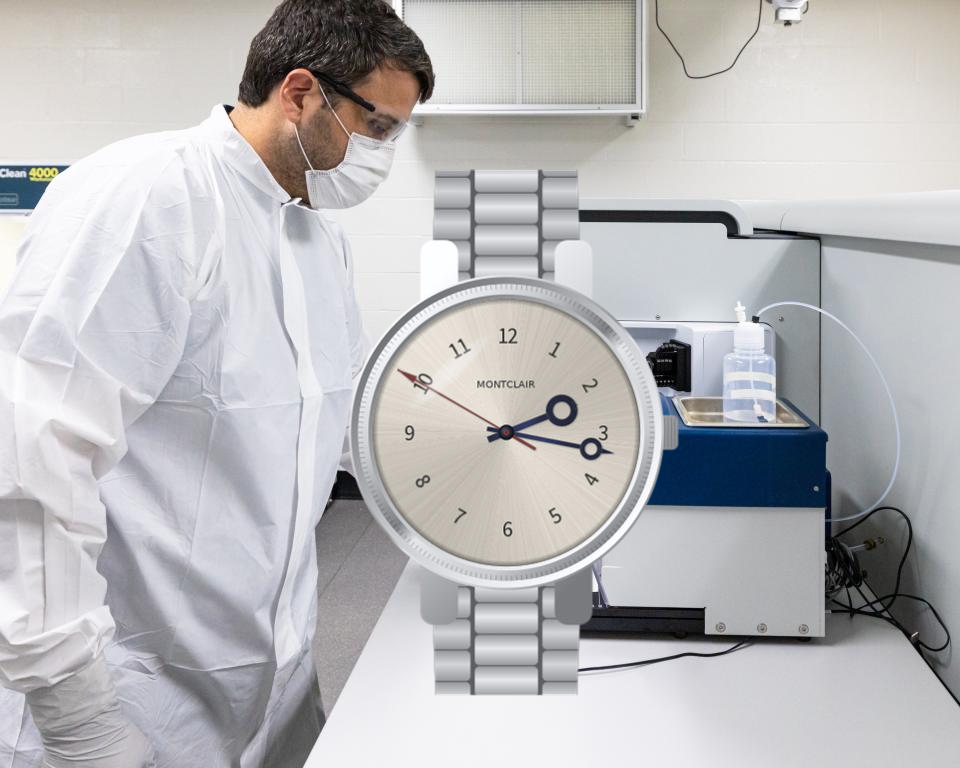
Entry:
2:16:50
